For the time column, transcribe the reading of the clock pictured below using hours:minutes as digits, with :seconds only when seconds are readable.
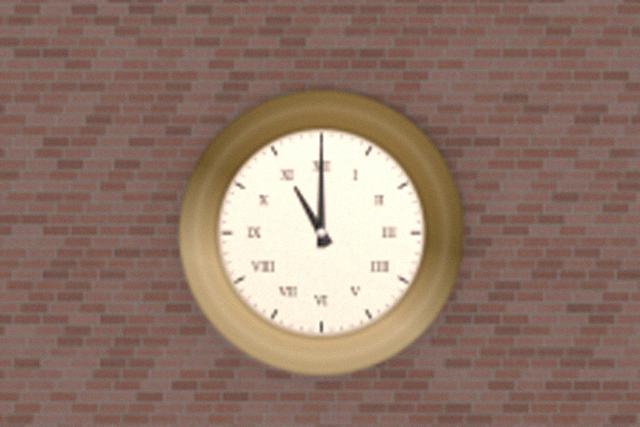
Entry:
11:00
